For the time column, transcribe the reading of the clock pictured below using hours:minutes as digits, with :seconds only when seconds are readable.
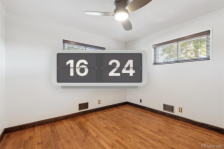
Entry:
16:24
